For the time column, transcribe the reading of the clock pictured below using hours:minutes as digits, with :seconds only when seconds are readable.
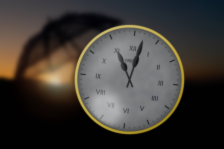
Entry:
11:02
